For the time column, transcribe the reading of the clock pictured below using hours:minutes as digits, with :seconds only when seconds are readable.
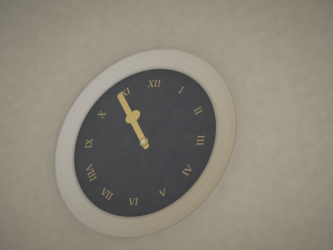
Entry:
10:54
